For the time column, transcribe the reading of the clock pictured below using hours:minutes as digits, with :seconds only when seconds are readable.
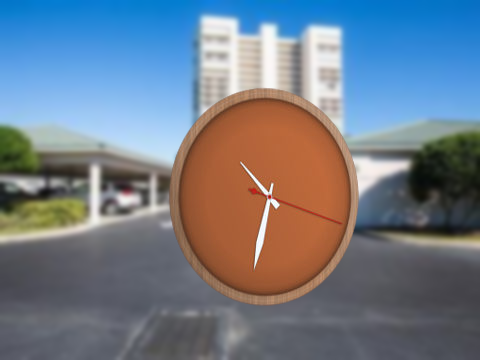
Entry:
10:32:18
